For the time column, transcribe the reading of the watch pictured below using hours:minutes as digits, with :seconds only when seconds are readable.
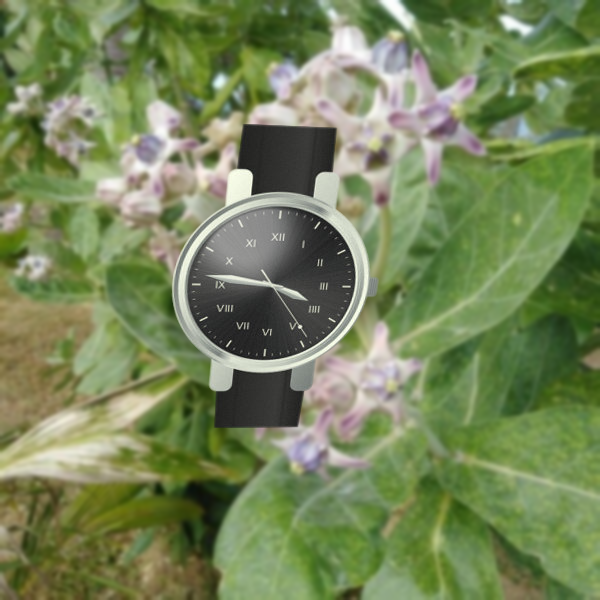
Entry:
3:46:24
